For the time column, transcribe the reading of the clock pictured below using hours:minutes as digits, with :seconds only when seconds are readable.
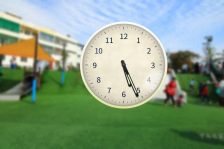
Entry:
5:26
